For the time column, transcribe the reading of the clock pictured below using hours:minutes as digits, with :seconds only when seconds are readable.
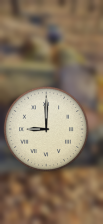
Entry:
9:00
